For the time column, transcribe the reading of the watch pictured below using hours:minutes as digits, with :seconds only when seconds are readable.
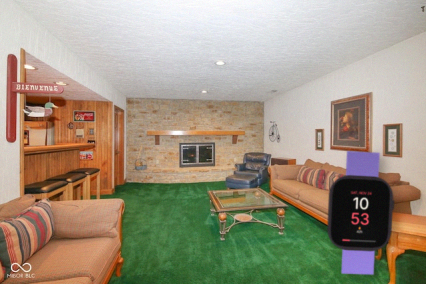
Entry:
10:53
